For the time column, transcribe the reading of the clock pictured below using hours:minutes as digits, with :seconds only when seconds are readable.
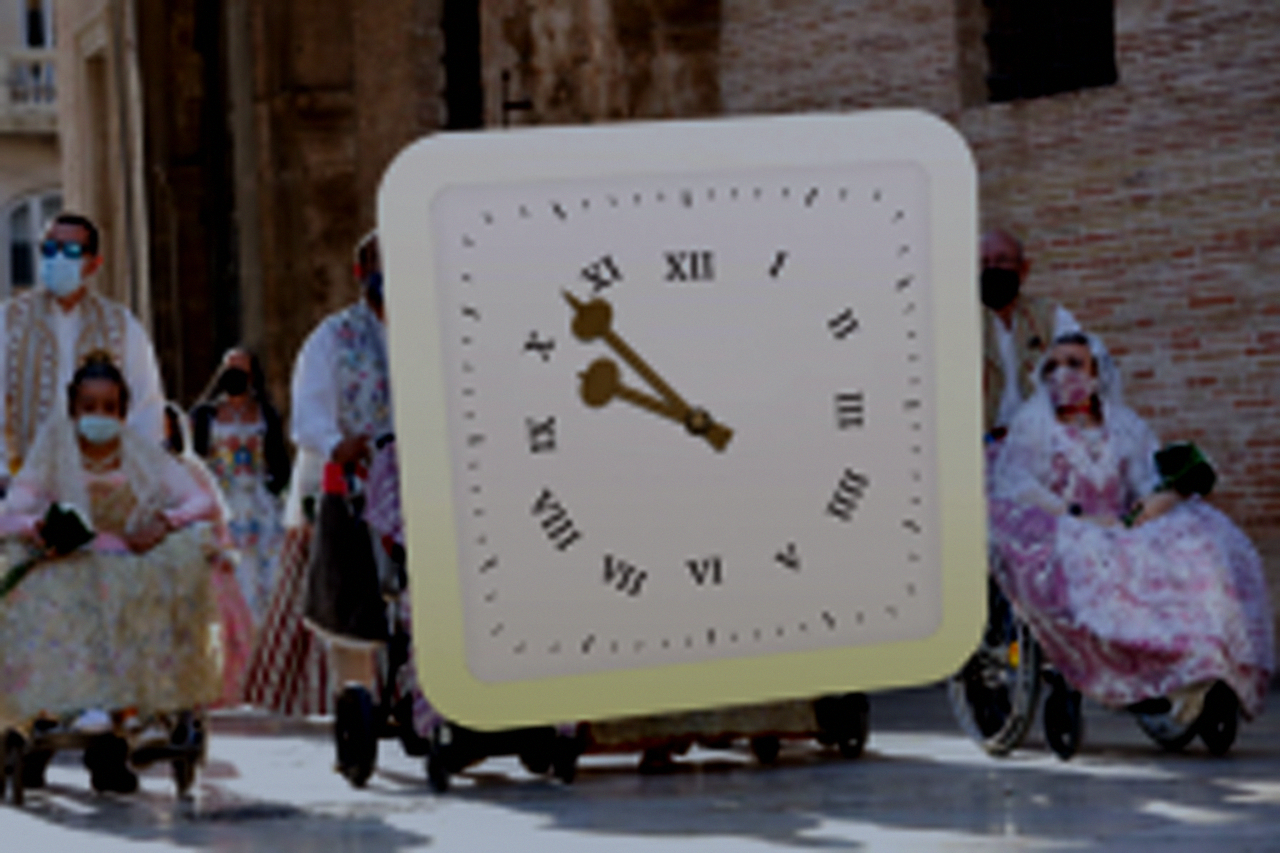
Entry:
9:53
